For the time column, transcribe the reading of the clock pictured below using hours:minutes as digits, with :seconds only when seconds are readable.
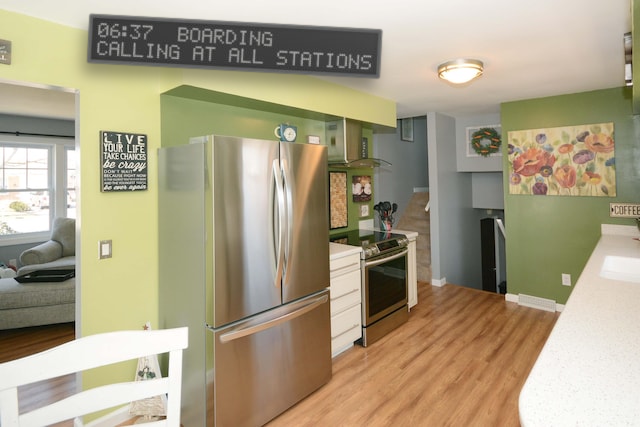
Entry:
6:37
